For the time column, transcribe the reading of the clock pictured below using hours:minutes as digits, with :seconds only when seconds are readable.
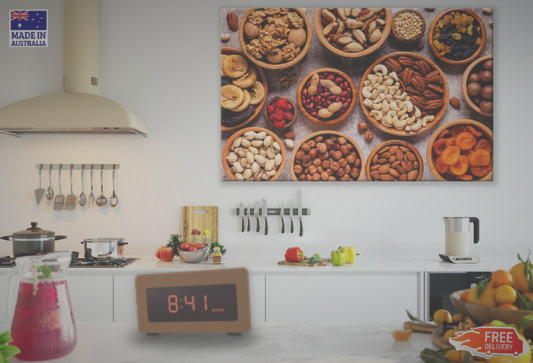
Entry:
8:41
